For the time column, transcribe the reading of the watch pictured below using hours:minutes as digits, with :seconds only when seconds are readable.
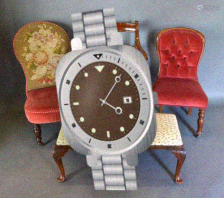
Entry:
4:07
